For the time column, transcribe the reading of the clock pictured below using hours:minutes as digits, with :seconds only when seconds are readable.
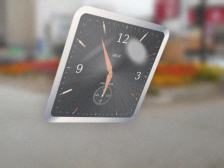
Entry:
5:54
